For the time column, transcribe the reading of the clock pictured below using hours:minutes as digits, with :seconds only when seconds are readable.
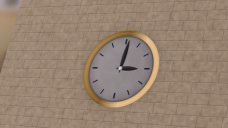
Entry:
3:01
